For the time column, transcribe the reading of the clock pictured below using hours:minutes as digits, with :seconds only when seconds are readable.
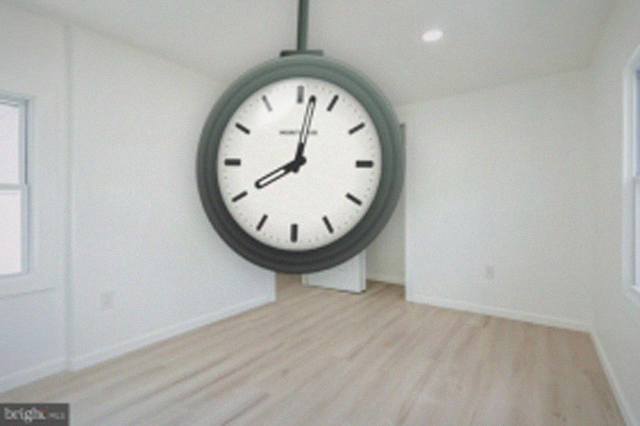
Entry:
8:02
